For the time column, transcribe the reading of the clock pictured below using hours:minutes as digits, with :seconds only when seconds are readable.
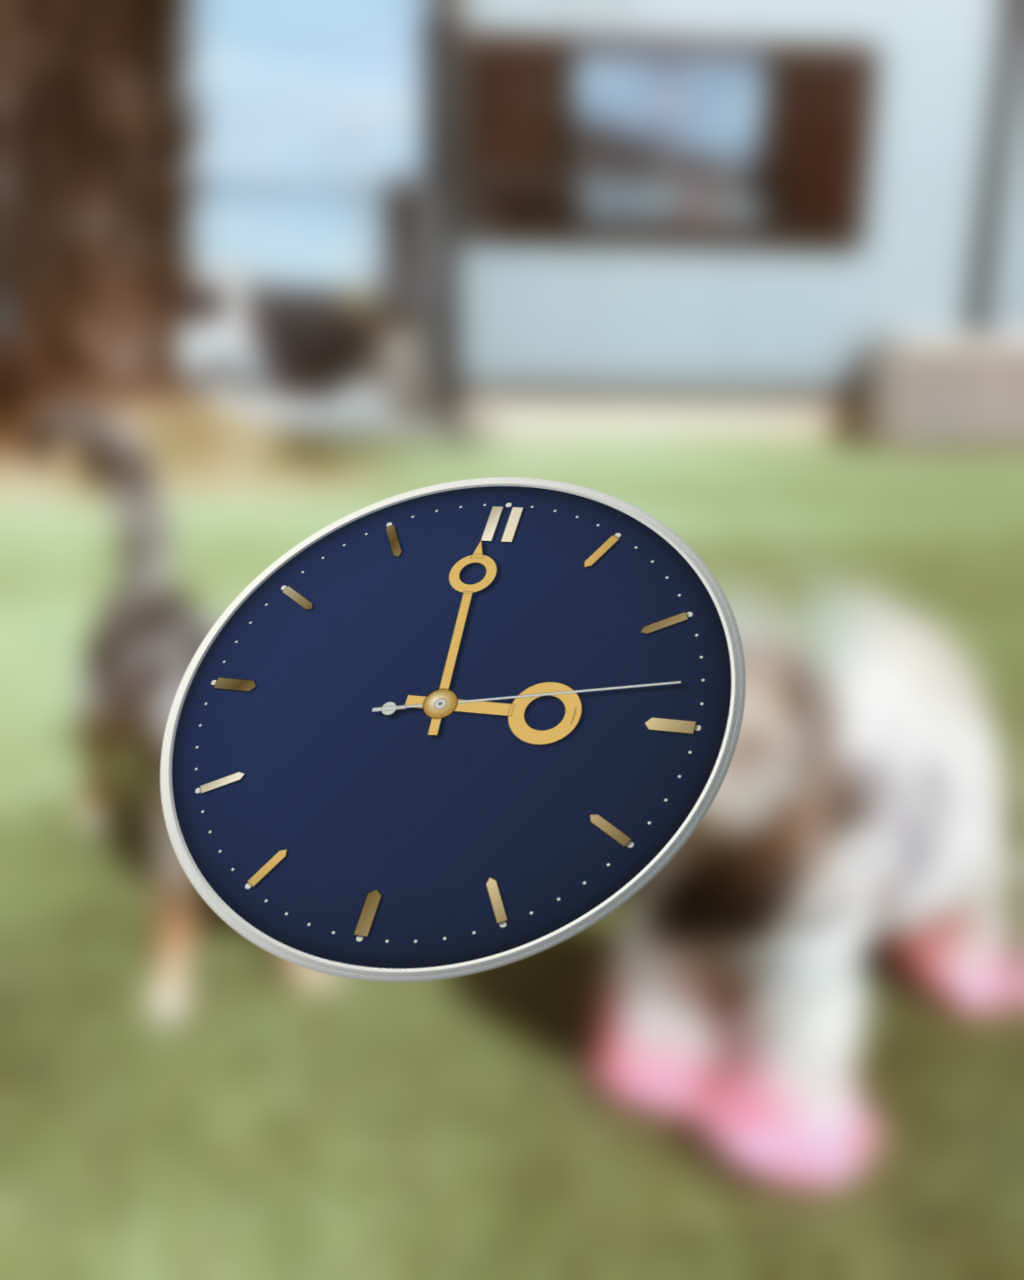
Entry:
2:59:13
